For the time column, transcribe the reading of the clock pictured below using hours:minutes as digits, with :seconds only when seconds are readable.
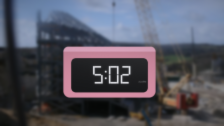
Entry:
5:02
